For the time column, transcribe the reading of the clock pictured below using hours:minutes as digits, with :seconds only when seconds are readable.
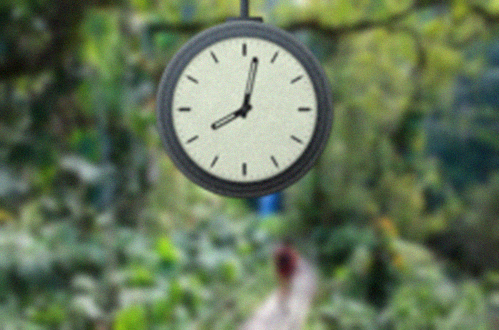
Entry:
8:02
